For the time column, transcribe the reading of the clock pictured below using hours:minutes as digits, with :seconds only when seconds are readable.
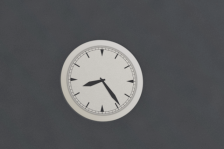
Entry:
8:24
